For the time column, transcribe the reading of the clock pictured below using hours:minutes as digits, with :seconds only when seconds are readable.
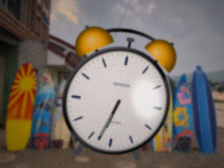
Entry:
6:33
